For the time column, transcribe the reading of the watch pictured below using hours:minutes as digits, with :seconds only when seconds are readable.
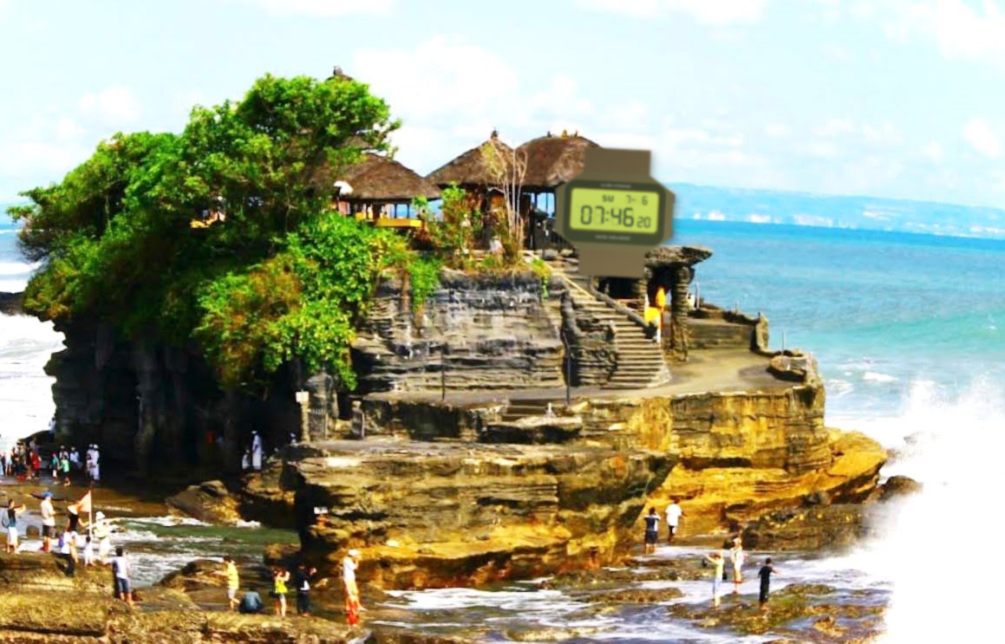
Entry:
7:46
